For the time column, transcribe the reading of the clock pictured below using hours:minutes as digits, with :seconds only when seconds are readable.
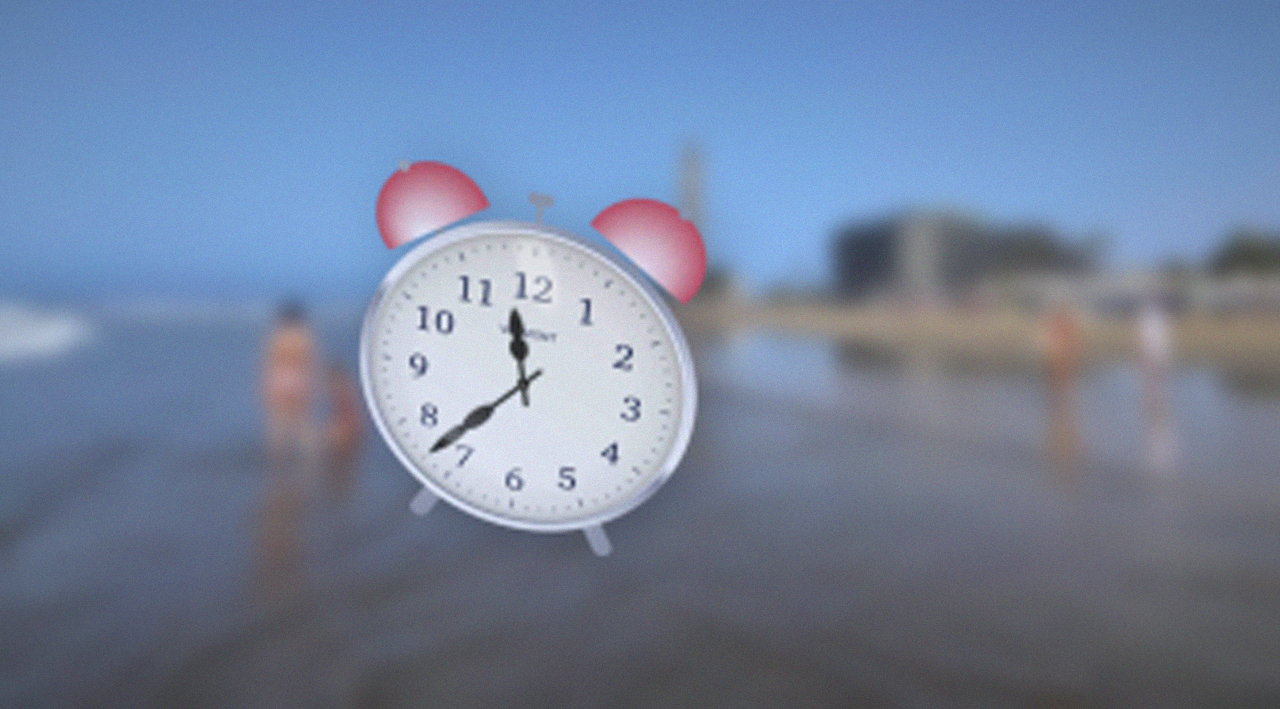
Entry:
11:37
